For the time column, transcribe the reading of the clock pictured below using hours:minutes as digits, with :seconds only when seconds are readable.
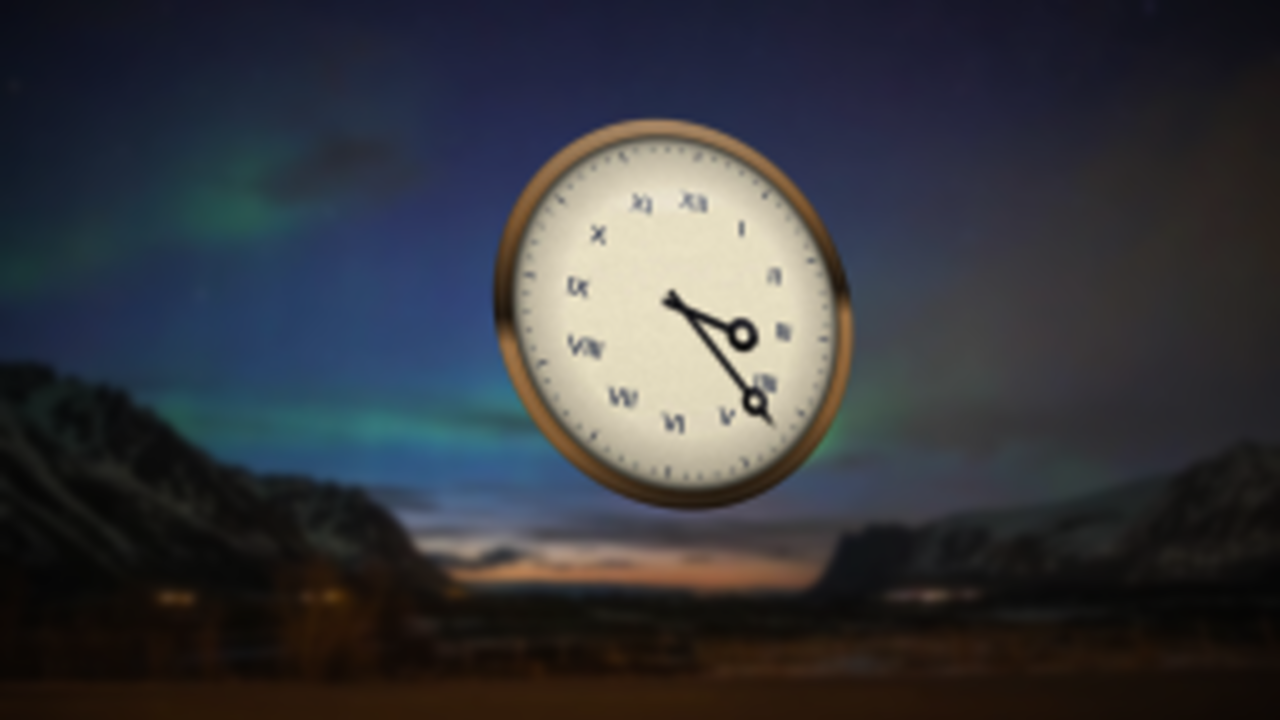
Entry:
3:22
